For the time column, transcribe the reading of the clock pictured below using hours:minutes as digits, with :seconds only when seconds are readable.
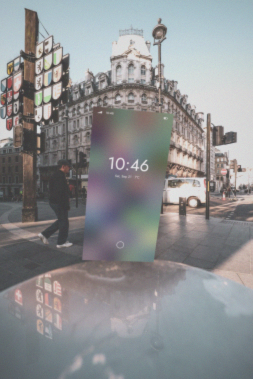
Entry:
10:46
